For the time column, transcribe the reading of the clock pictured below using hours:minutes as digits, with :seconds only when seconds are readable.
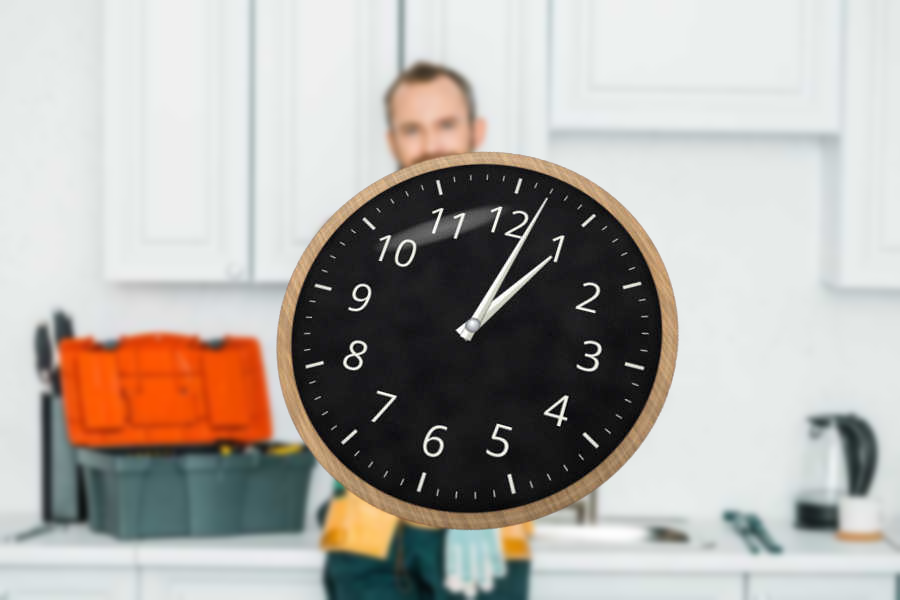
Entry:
1:02
